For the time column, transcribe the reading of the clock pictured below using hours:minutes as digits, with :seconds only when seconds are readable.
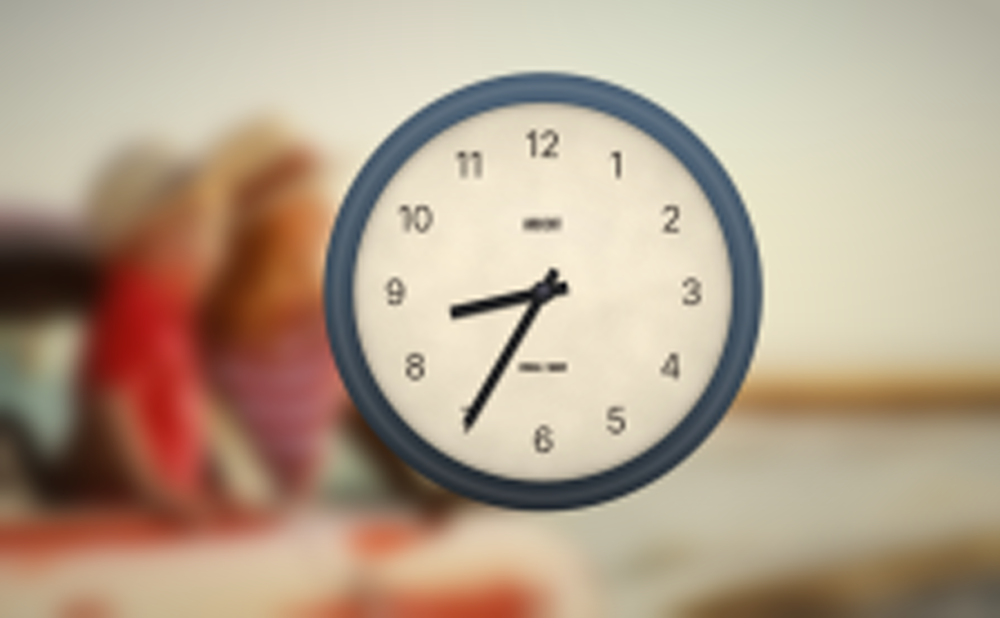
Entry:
8:35
